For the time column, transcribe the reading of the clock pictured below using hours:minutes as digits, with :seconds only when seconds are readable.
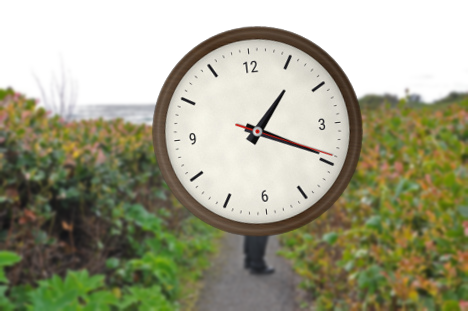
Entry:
1:19:19
